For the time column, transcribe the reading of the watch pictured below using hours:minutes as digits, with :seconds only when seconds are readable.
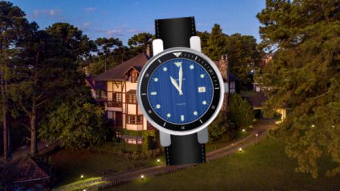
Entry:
11:01
